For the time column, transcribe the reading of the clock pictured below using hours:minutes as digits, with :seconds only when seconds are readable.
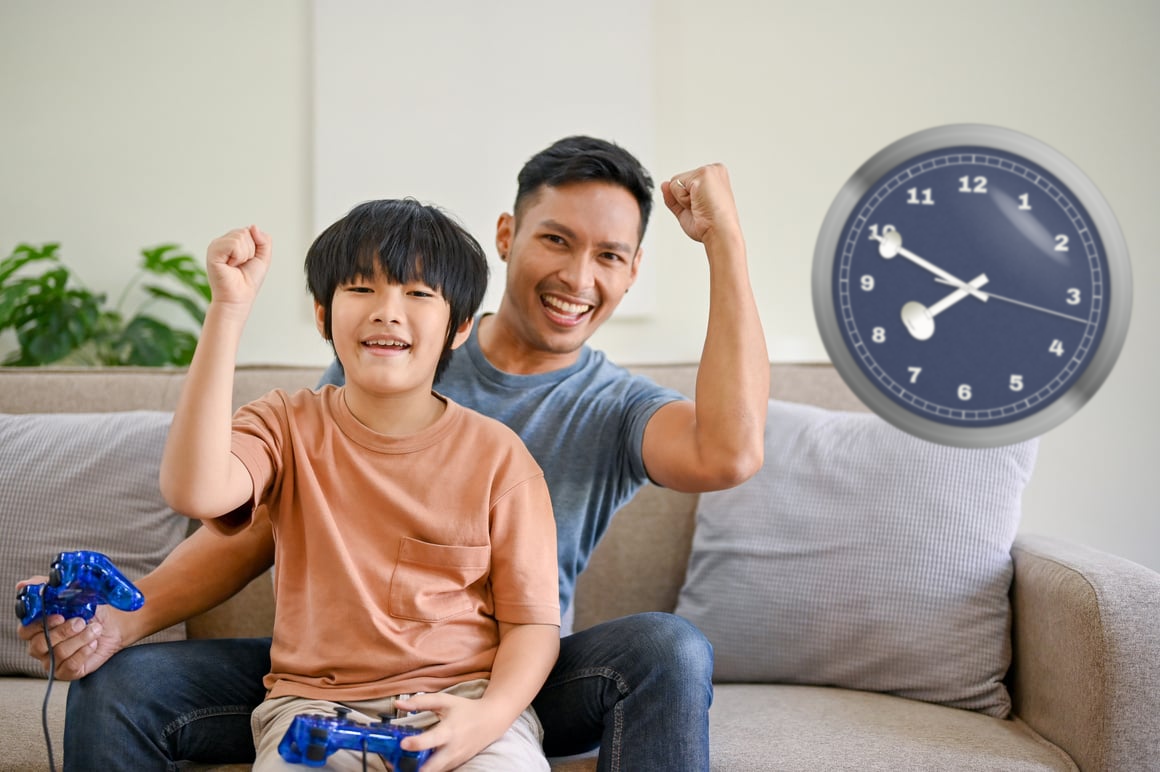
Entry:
7:49:17
